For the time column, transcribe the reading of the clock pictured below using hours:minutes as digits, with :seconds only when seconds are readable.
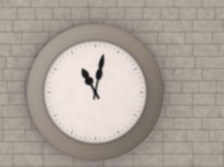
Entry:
11:02
